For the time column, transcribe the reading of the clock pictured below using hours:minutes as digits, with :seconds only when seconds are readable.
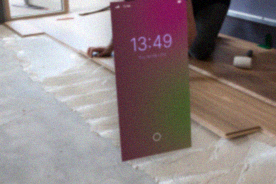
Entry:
13:49
